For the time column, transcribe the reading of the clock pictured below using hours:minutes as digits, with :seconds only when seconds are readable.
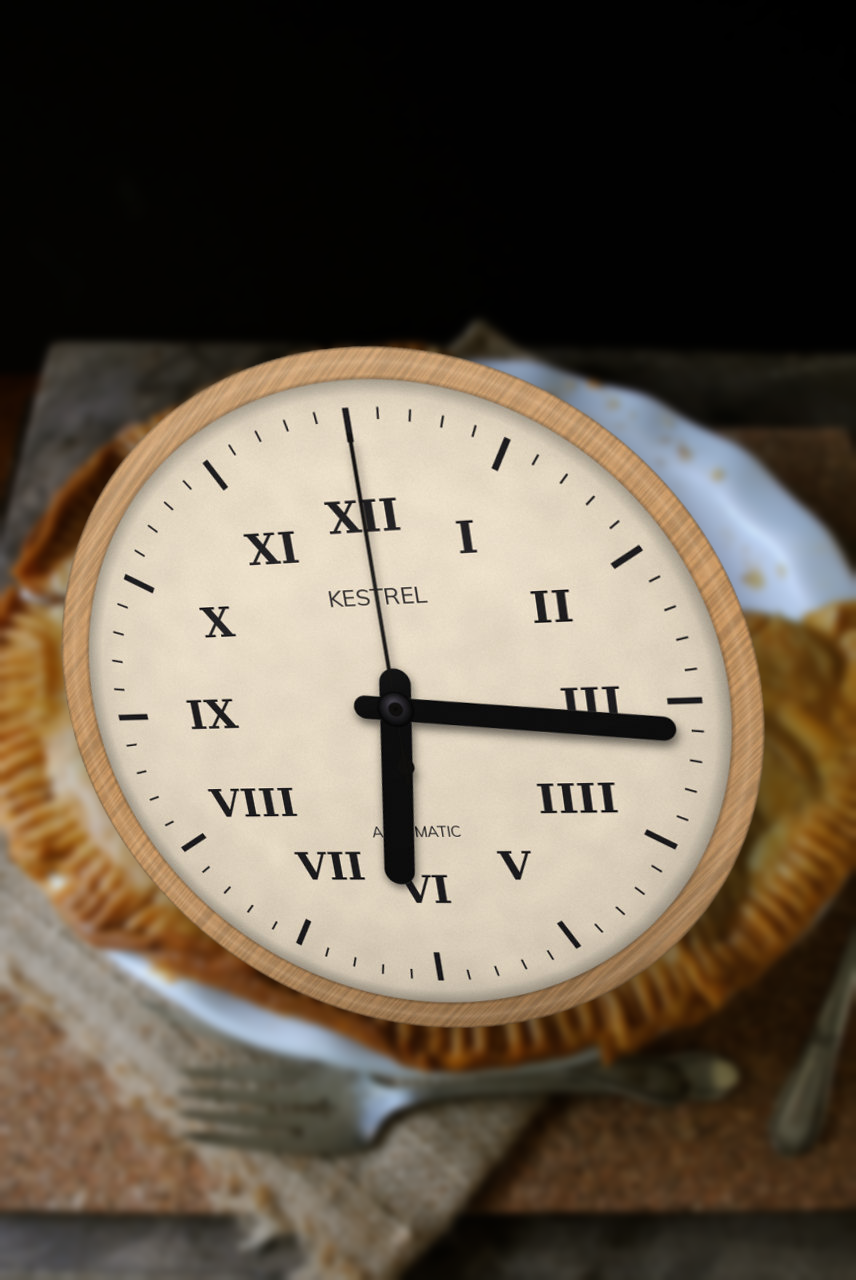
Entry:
6:16:00
